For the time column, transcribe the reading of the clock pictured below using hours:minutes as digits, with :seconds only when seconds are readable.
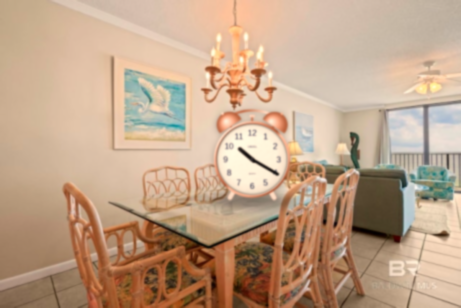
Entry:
10:20
